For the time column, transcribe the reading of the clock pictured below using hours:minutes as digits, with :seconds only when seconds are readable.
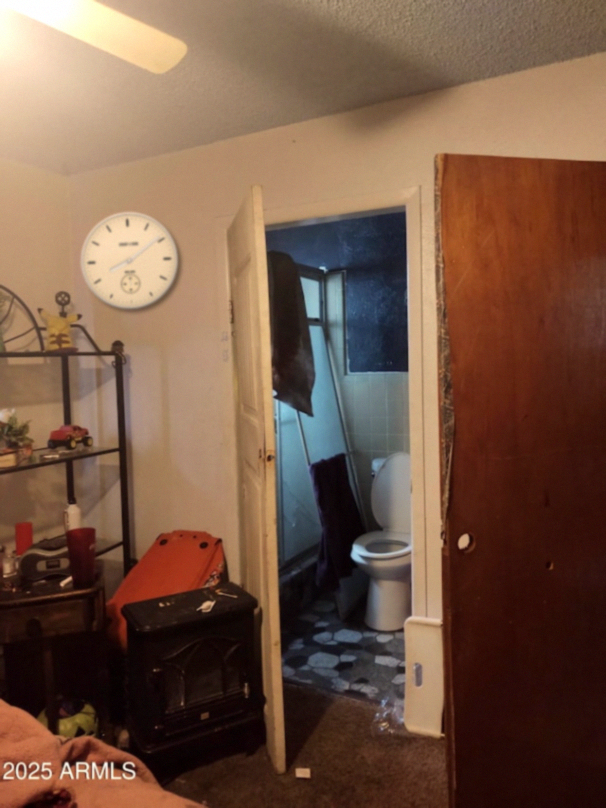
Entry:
8:09
